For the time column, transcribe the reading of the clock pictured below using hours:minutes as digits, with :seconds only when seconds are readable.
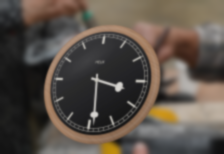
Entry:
3:29
